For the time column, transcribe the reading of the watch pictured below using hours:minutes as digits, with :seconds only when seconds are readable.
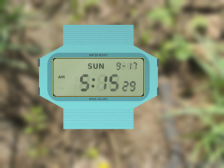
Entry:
5:15:29
